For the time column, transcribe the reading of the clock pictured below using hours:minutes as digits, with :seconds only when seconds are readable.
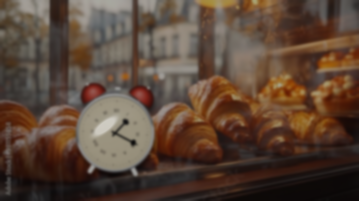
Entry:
1:19
